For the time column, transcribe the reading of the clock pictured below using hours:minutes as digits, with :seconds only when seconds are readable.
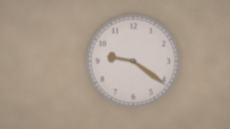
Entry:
9:21
